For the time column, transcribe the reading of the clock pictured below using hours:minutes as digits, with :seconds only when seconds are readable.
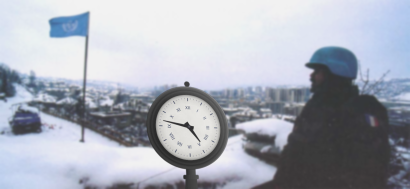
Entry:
4:47
